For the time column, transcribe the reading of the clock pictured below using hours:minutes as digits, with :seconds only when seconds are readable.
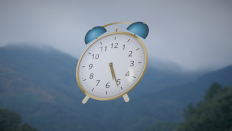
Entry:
5:26
